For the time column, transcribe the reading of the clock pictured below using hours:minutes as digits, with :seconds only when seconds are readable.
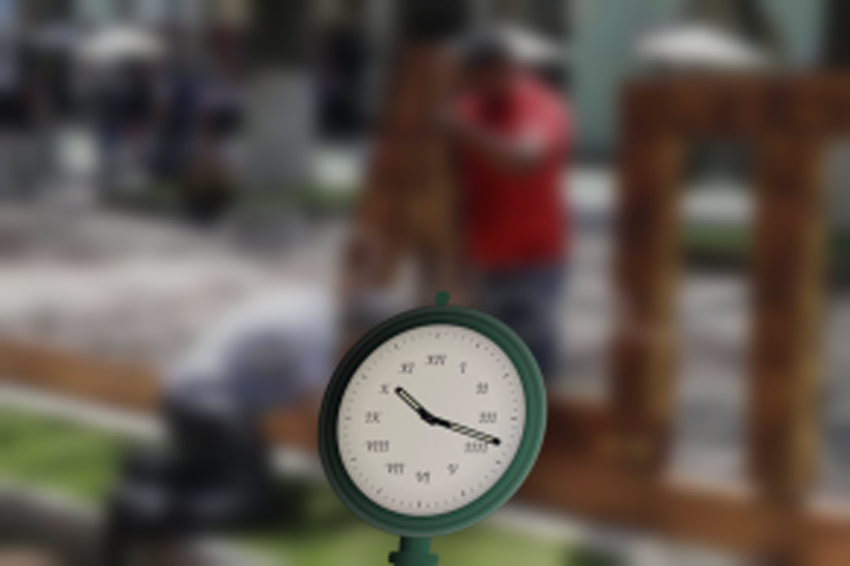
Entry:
10:18
